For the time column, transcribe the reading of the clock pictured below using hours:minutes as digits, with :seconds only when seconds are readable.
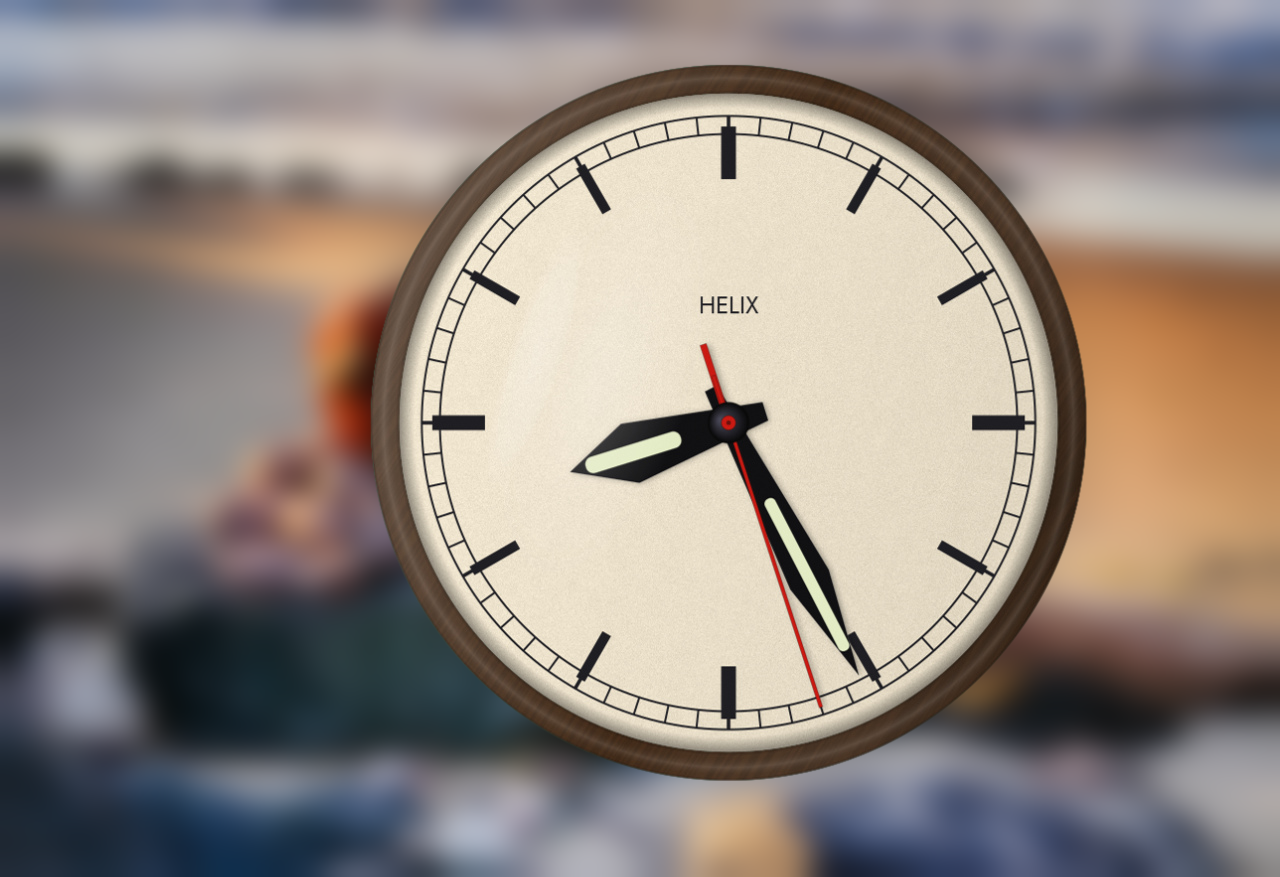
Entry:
8:25:27
